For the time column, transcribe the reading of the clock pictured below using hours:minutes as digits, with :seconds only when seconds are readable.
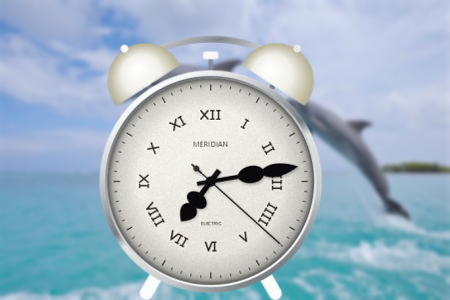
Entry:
7:13:22
